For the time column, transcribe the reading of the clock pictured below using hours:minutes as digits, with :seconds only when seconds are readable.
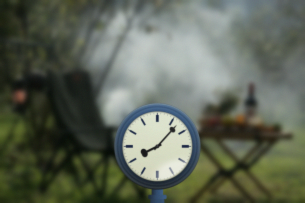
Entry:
8:07
